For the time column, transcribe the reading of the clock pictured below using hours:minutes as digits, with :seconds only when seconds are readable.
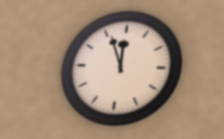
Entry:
11:56
